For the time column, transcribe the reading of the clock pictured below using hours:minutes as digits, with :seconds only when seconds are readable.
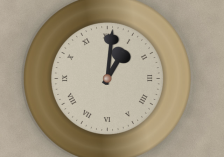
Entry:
1:01
